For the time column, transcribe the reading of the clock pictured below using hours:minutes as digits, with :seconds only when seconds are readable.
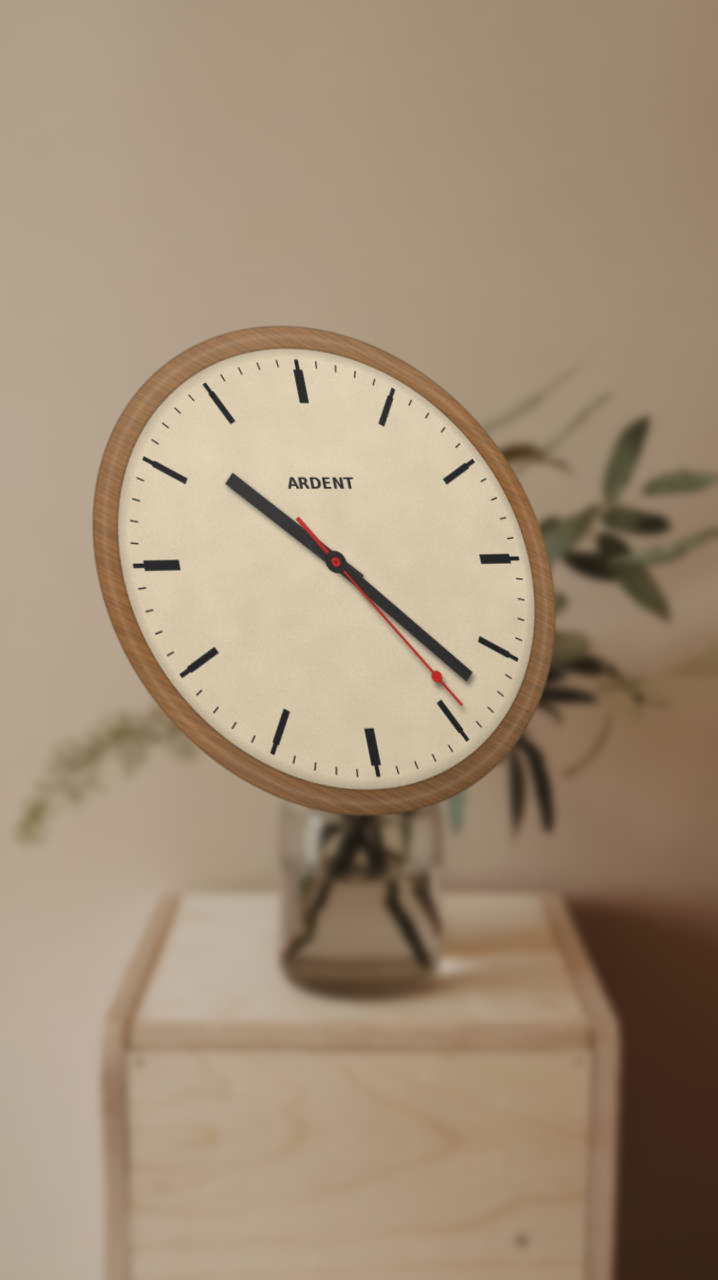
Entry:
10:22:24
